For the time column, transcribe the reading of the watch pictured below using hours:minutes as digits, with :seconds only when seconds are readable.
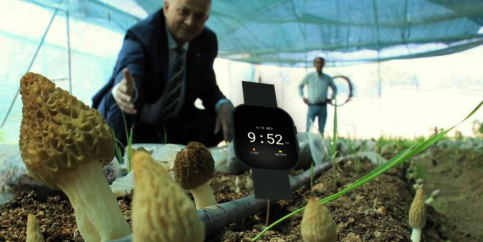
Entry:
9:52
